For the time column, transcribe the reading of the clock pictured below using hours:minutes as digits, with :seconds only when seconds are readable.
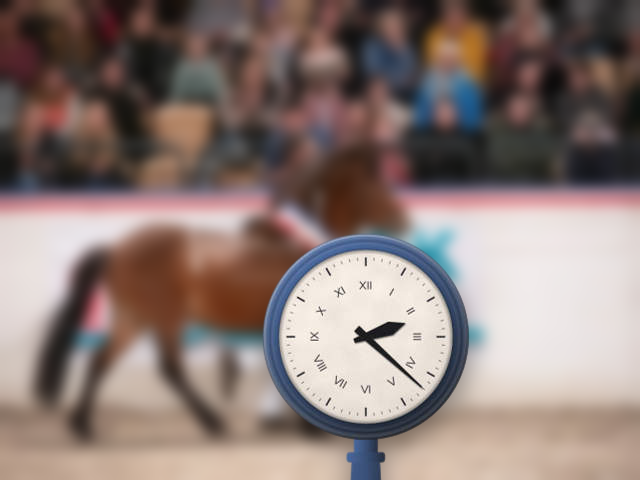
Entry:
2:22
